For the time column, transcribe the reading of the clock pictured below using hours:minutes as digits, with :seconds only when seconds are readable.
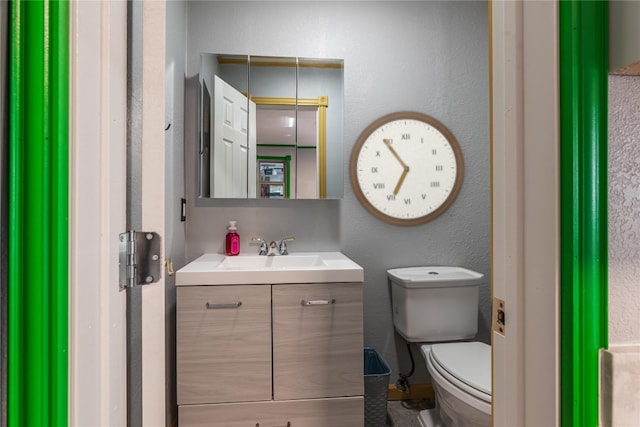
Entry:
6:54
